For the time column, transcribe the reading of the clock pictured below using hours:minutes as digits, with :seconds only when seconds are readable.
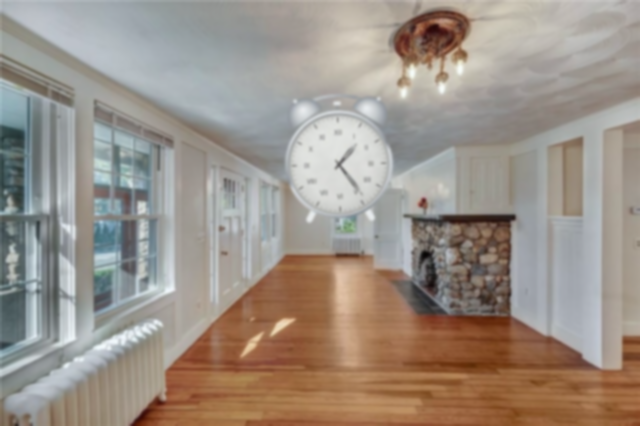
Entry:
1:24
